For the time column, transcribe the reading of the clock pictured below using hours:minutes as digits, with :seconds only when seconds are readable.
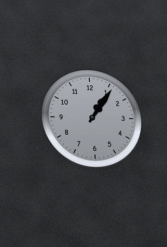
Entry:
1:06
